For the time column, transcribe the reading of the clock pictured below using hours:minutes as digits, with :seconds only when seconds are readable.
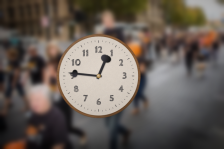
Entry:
12:46
